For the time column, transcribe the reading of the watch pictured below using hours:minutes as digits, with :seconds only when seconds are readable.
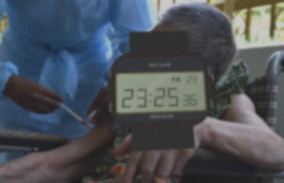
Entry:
23:25:36
